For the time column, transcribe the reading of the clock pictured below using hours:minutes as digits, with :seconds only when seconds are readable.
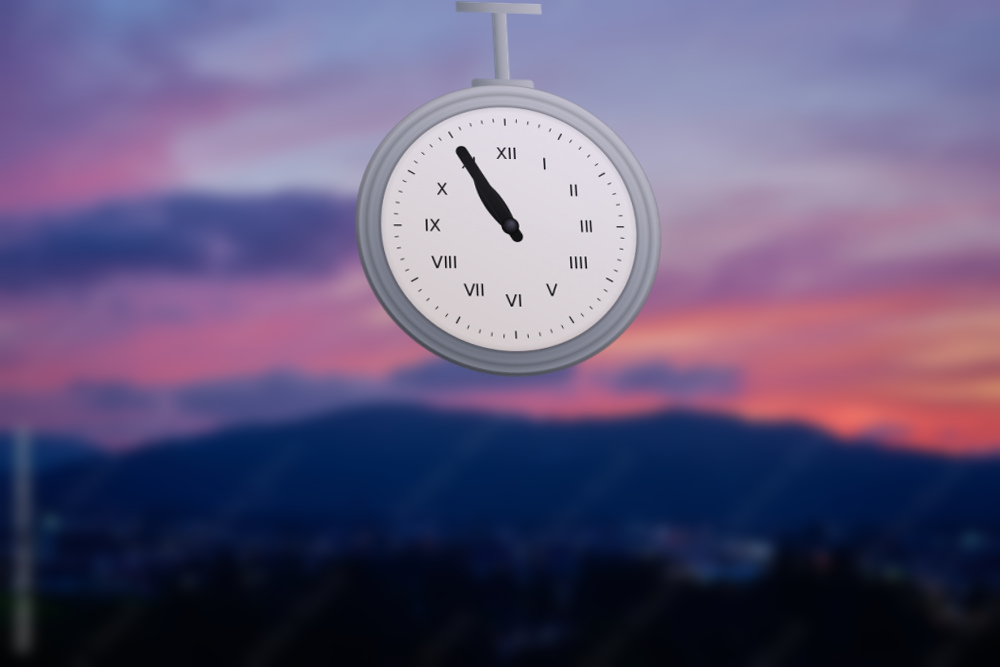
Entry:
10:55
